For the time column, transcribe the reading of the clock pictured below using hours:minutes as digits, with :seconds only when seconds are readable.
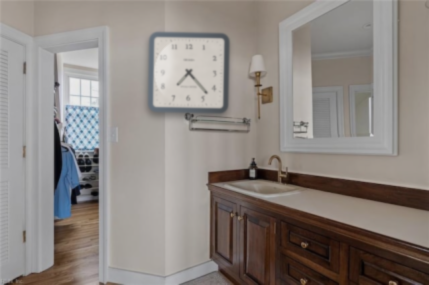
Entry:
7:23
